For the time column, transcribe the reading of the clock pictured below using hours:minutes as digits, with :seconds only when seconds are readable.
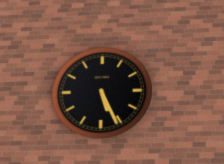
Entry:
5:26
